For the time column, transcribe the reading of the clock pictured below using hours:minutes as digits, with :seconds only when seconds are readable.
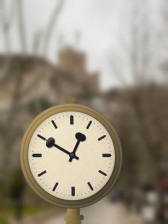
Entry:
12:50
